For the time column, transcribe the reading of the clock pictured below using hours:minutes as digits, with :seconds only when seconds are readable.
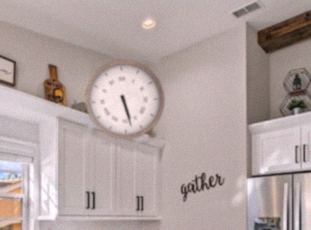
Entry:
5:28
